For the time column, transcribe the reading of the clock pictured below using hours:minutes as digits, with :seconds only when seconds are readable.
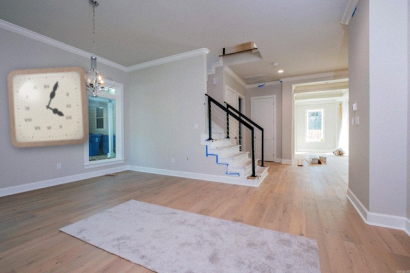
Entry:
4:04
